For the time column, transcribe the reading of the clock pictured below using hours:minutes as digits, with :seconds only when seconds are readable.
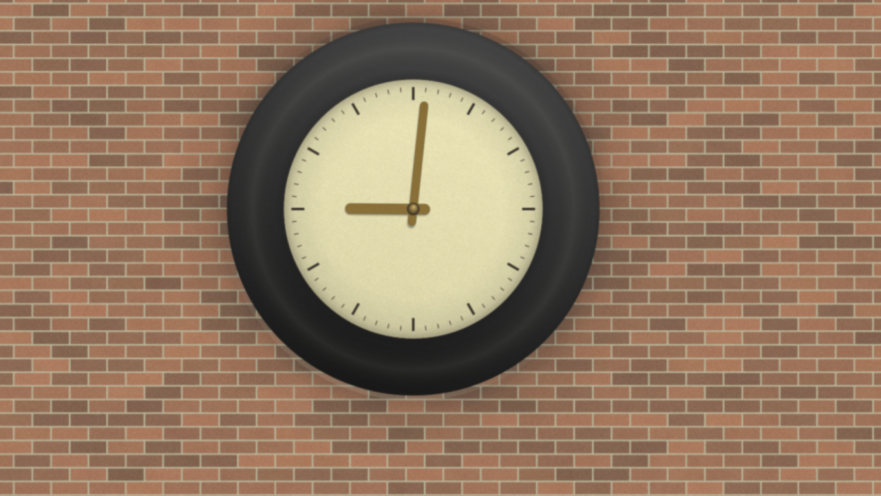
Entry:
9:01
